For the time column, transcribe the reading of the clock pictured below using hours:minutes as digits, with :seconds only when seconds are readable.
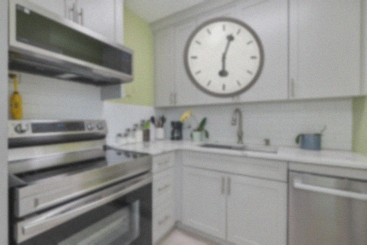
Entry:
6:03
